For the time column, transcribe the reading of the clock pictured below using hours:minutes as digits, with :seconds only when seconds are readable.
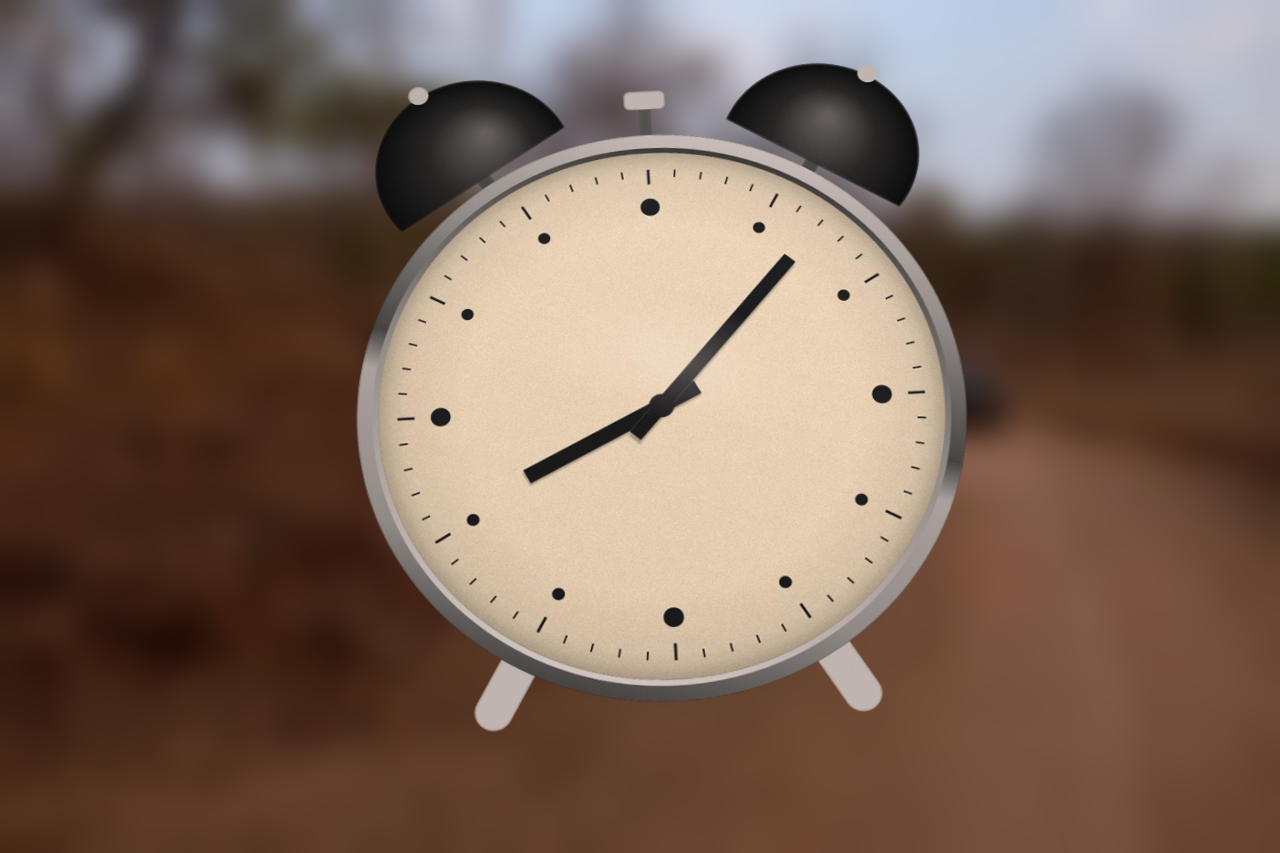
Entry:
8:07
